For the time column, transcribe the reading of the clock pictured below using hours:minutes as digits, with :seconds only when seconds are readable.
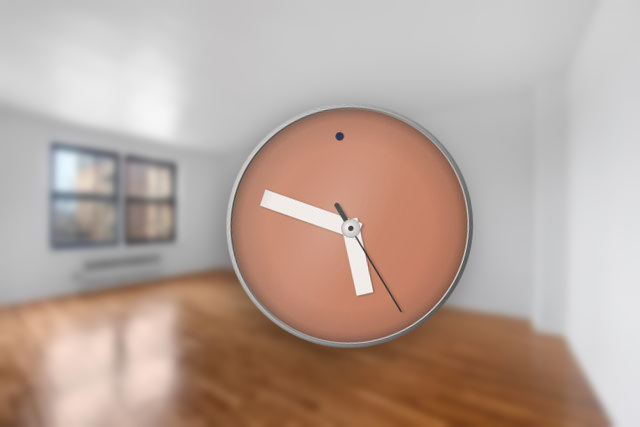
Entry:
5:49:26
